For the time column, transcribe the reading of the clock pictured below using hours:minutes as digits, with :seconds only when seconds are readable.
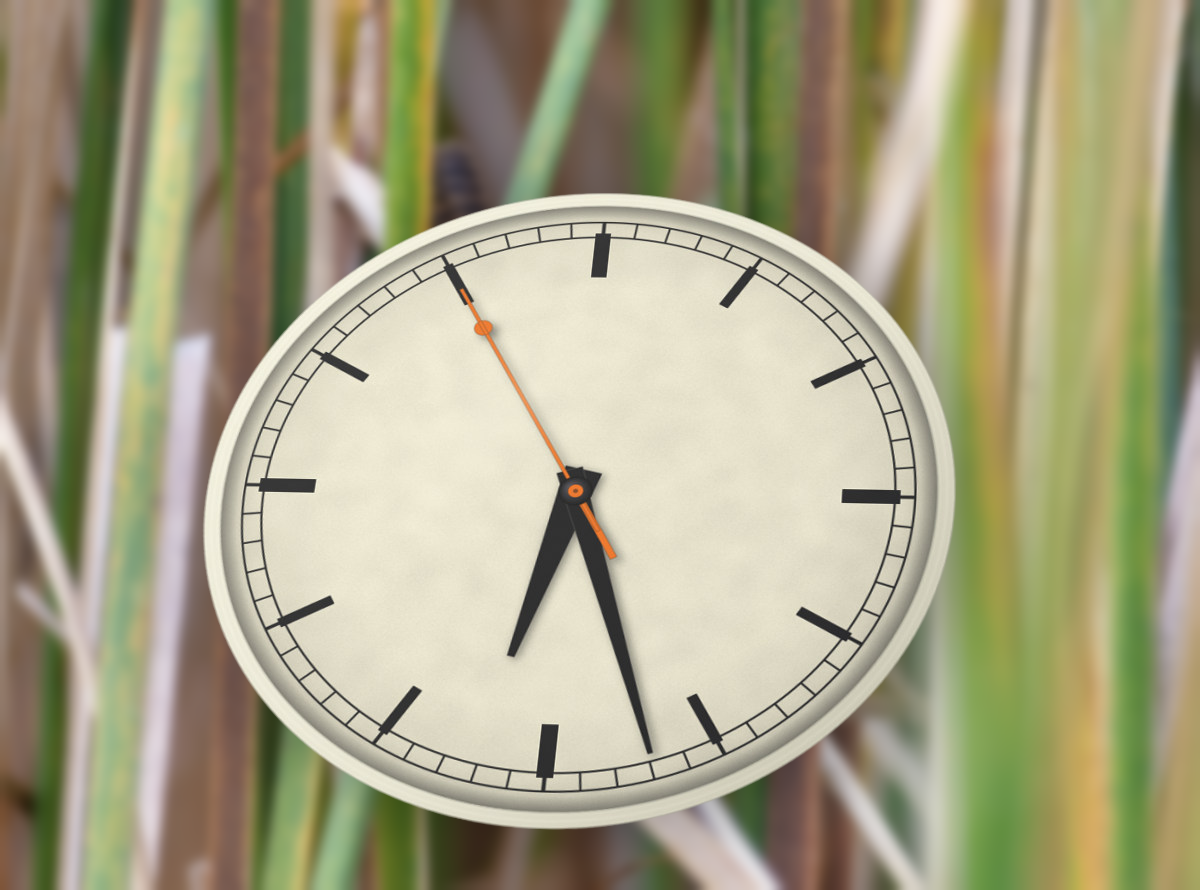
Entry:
6:26:55
